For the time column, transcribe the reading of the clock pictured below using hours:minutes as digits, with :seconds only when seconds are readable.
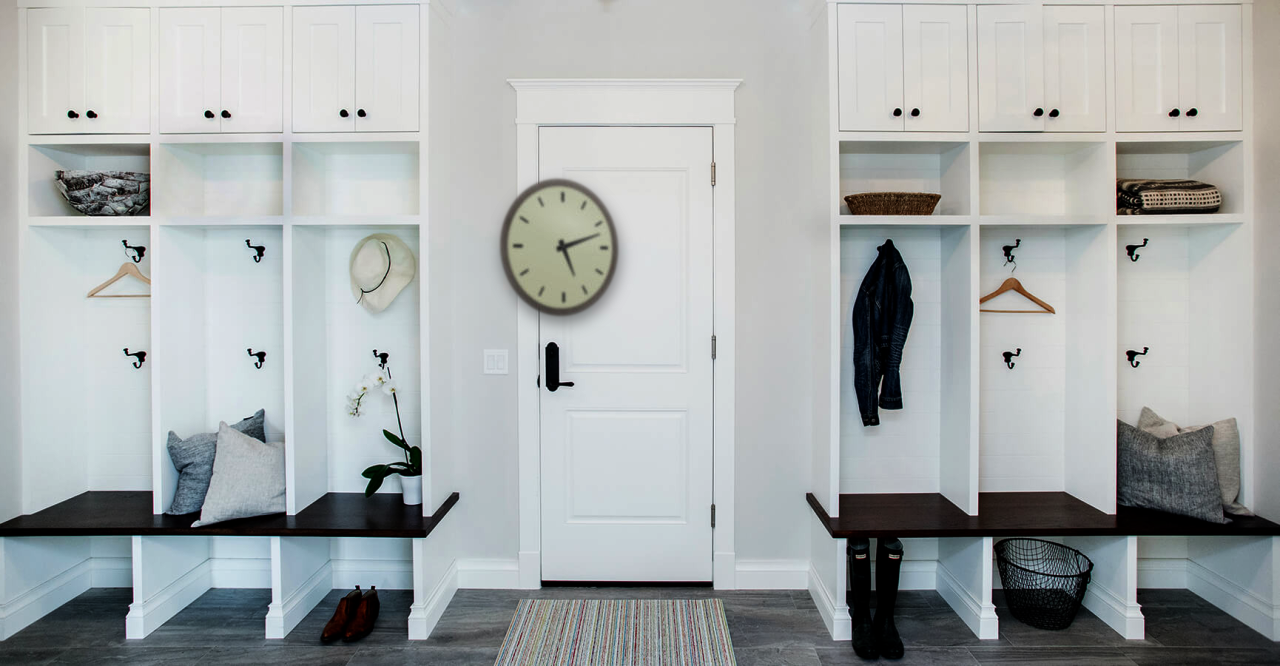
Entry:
5:12
